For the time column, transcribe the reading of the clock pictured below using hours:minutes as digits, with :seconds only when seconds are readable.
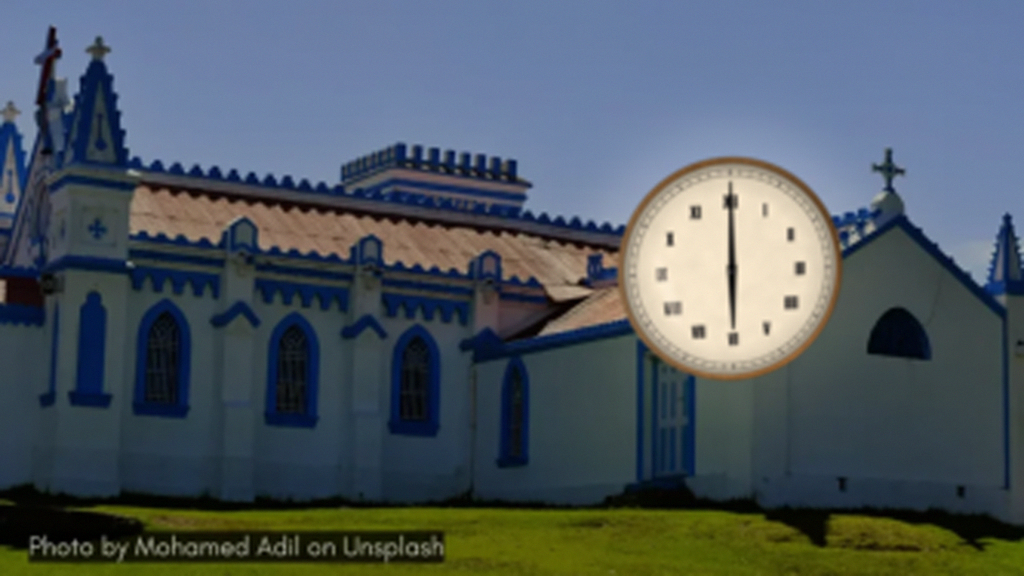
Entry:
6:00
